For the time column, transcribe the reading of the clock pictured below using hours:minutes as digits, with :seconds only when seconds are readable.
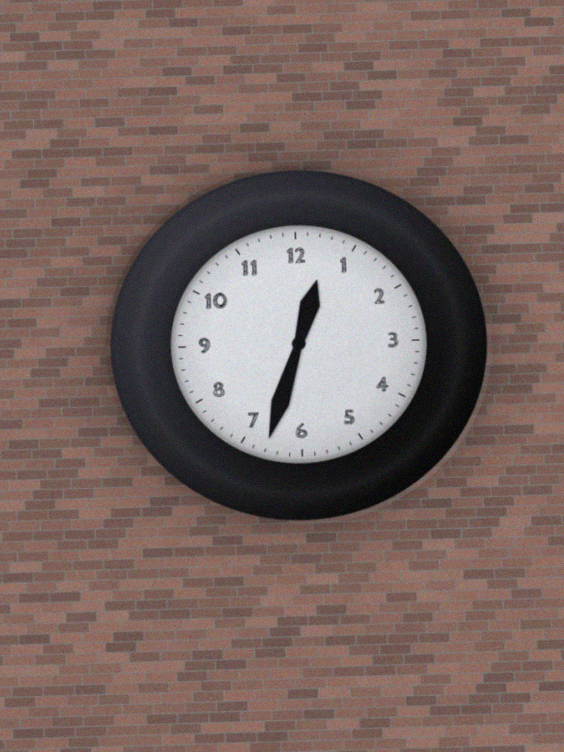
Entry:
12:33
